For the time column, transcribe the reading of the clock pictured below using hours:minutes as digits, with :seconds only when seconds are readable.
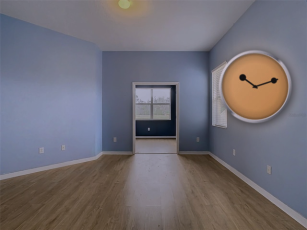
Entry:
10:12
